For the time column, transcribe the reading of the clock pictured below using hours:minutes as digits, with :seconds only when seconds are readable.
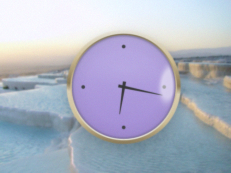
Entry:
6:17
